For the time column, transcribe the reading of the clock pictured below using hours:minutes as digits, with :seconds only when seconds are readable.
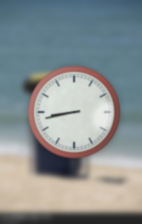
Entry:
8:43
